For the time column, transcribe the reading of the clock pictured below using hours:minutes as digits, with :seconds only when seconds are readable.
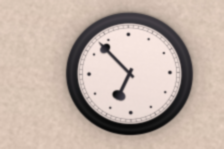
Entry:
6:53
